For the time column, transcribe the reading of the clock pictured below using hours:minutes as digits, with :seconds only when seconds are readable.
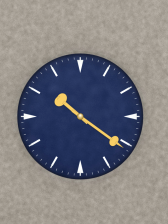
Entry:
10:21
